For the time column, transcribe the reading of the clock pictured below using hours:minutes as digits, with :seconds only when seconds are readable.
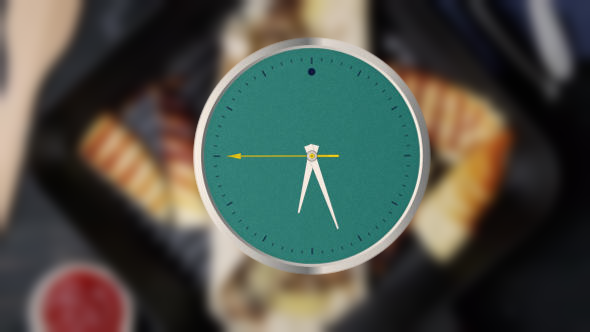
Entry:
6:26:45
